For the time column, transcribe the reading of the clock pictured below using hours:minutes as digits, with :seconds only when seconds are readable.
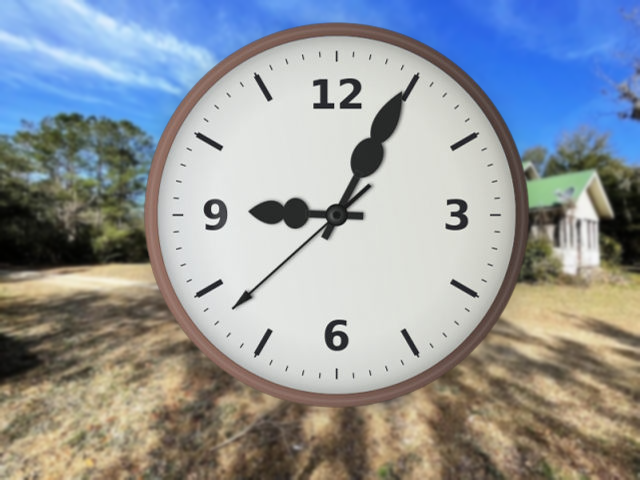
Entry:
9:04:38
